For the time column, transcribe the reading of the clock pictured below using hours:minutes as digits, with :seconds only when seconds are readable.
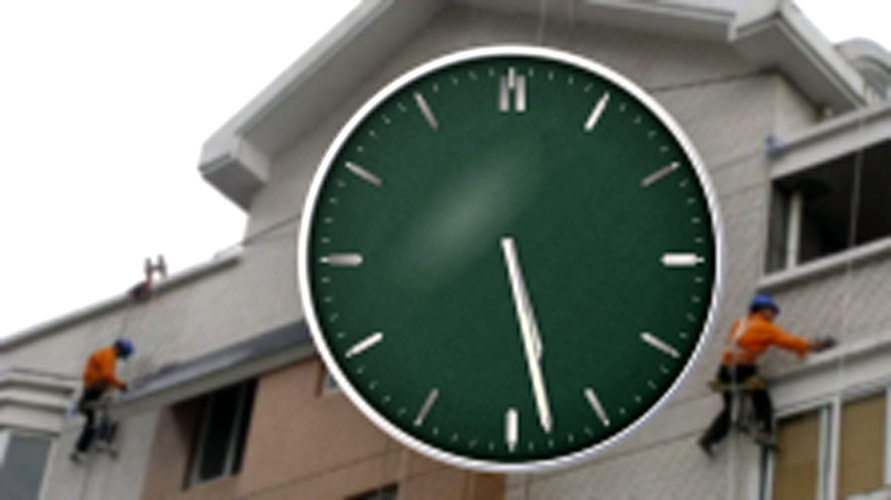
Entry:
5:28
